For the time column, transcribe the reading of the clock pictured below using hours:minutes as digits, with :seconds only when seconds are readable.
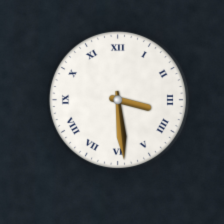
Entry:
3:29
